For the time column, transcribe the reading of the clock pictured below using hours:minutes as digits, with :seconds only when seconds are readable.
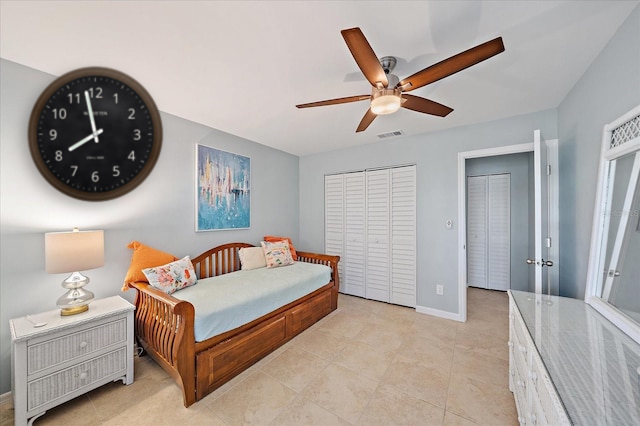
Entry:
7:58
